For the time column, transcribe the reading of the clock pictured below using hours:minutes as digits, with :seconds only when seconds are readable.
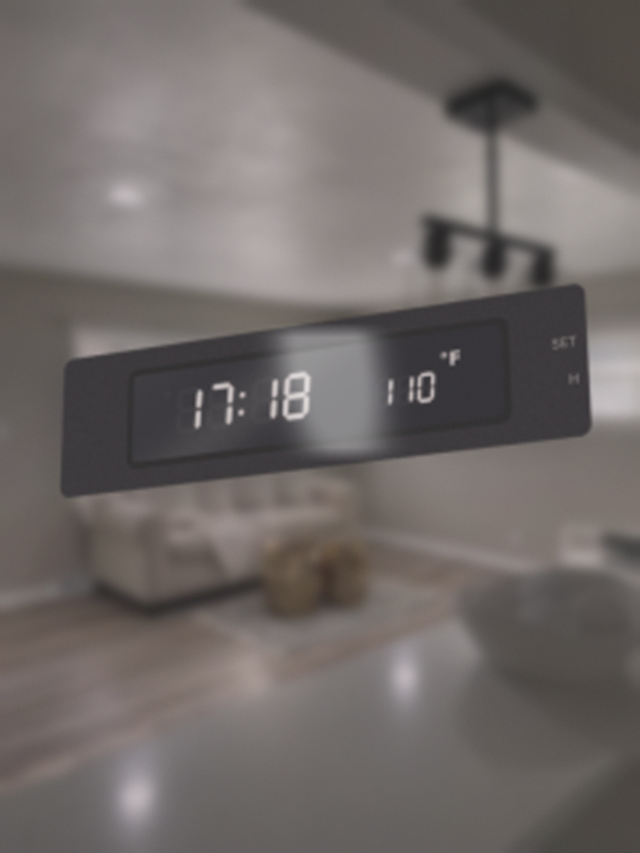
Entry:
17:18
